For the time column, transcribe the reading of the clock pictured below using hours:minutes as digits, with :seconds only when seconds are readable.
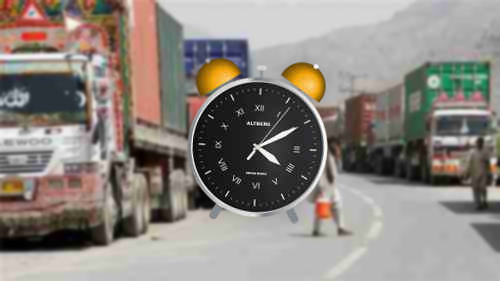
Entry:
4:10:06
